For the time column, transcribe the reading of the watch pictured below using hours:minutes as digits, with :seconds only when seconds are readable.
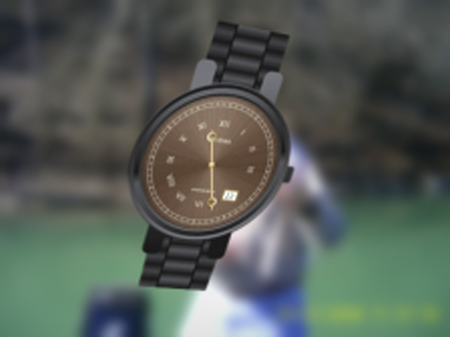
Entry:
11:27
